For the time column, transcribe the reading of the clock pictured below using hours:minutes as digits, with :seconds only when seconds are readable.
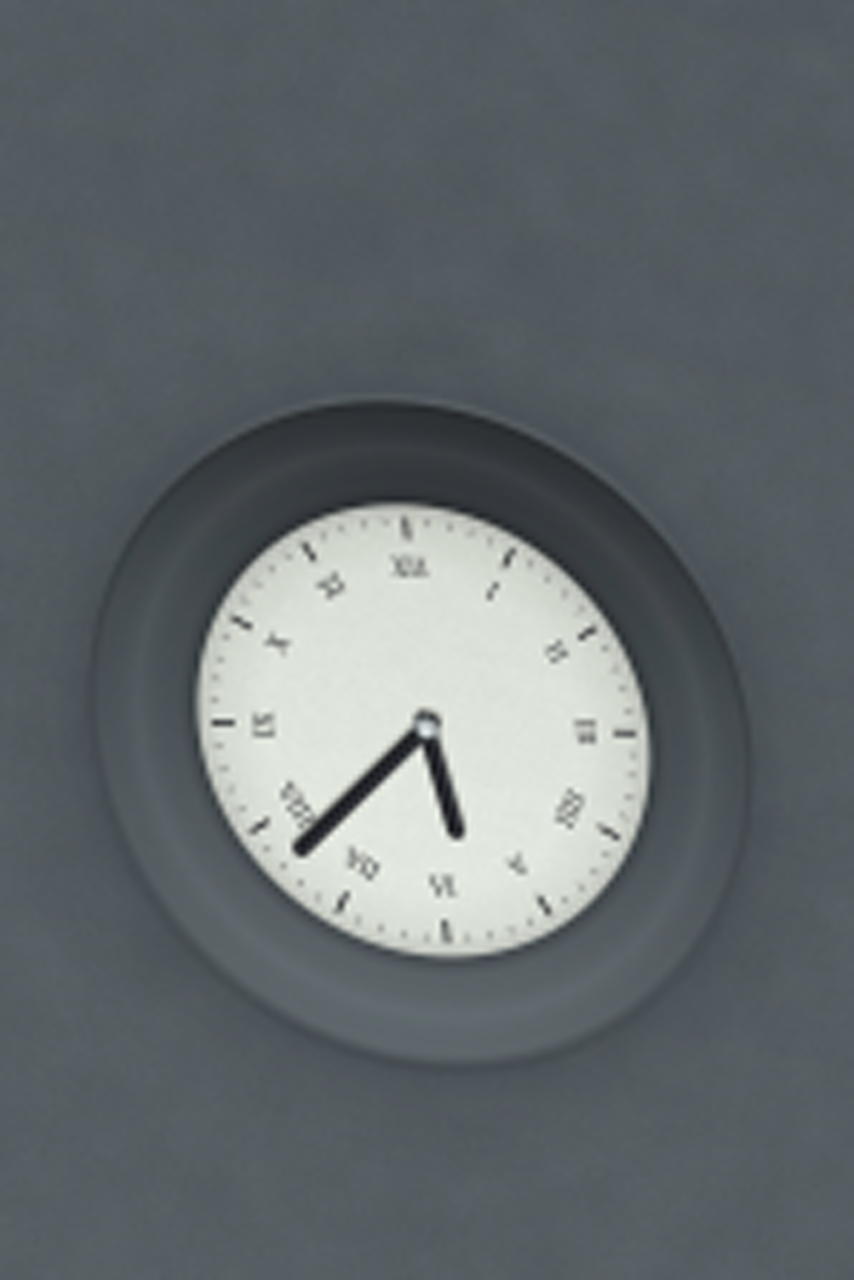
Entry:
5:38
